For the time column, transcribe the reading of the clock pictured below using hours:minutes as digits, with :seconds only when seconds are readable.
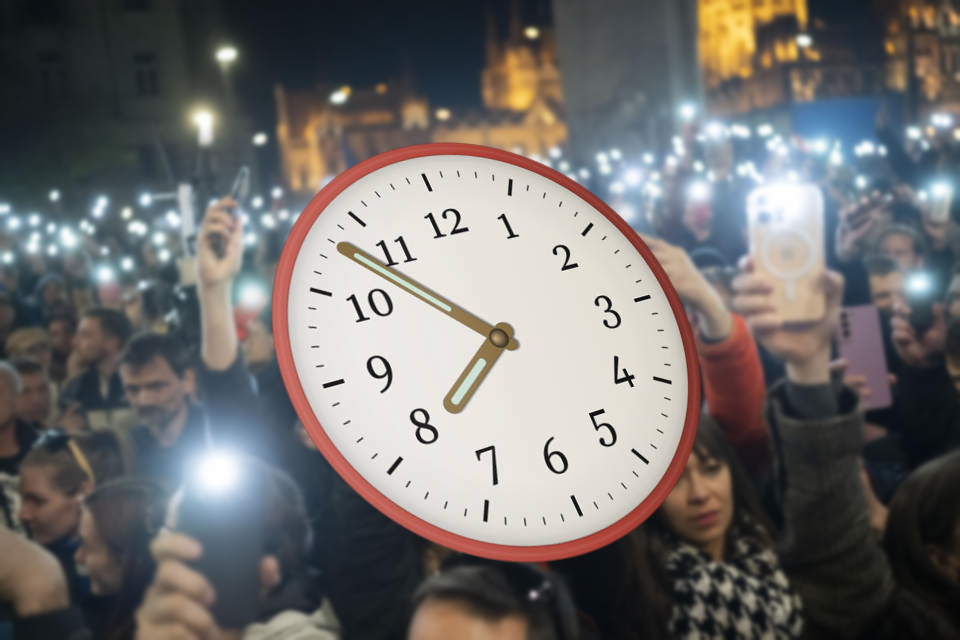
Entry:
7:53
